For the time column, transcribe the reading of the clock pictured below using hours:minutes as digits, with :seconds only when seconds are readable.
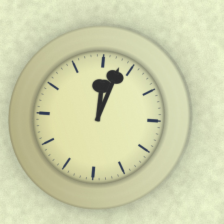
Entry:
12:03
